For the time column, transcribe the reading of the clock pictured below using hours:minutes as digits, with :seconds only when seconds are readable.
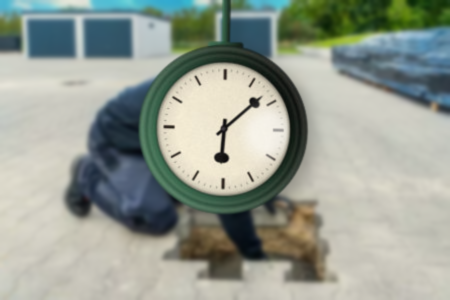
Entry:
6:08
